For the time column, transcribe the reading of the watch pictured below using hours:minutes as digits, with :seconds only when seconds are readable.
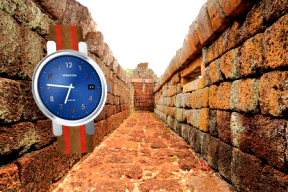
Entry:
6:46
